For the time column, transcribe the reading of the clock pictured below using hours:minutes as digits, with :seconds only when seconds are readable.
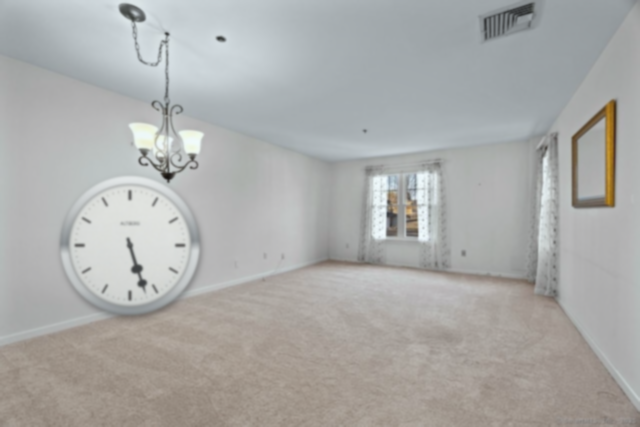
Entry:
5:27
